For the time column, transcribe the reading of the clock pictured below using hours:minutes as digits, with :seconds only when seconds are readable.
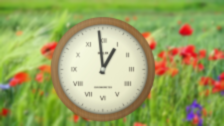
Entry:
12:59
